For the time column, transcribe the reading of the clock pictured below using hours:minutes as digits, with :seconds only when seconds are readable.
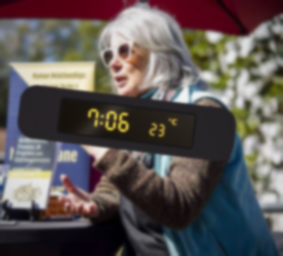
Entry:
7:06
